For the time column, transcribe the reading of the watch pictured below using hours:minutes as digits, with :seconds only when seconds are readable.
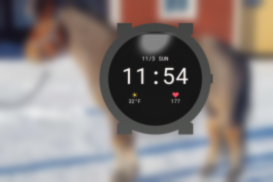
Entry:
11:54
